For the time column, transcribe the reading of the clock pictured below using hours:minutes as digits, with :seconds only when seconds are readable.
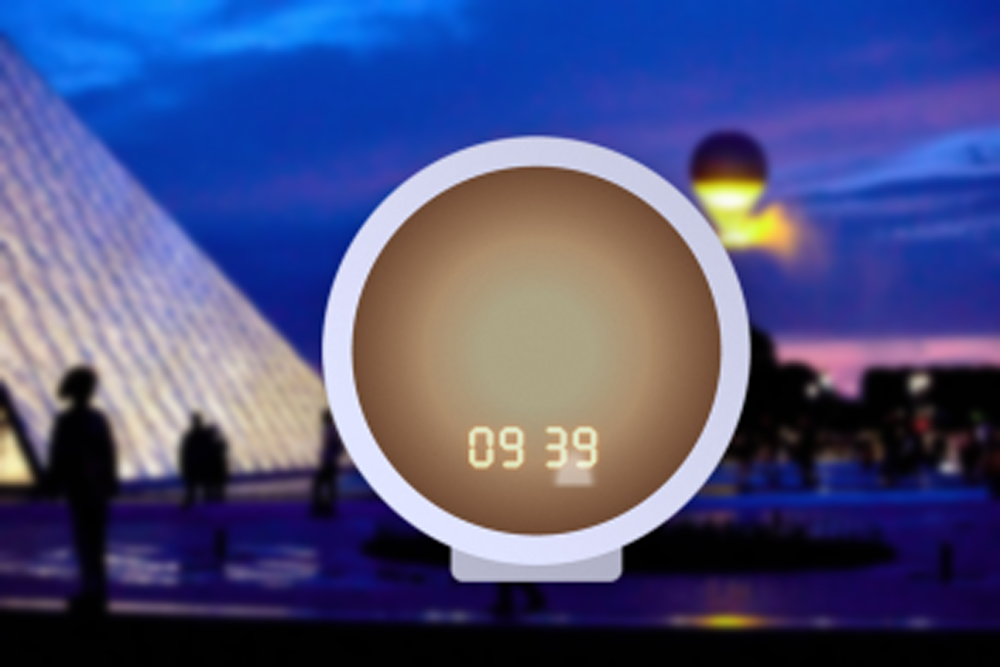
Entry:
9:39
